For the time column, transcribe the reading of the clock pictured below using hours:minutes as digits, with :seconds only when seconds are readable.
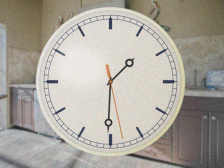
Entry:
1:30:28
